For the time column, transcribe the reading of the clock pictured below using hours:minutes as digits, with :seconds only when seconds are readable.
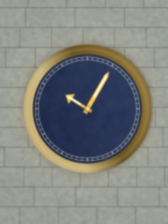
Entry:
10:05
